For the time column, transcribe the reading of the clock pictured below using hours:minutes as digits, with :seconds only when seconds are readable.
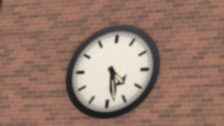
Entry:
4:28
